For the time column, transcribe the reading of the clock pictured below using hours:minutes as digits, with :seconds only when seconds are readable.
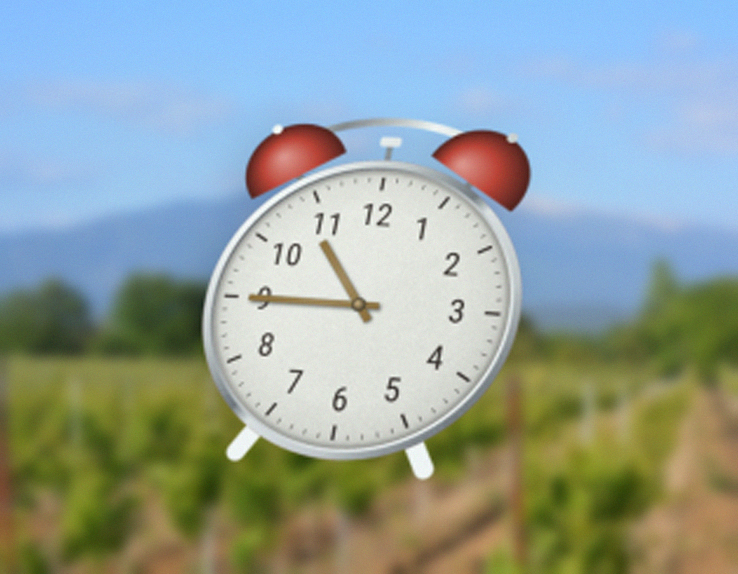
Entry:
10:45
